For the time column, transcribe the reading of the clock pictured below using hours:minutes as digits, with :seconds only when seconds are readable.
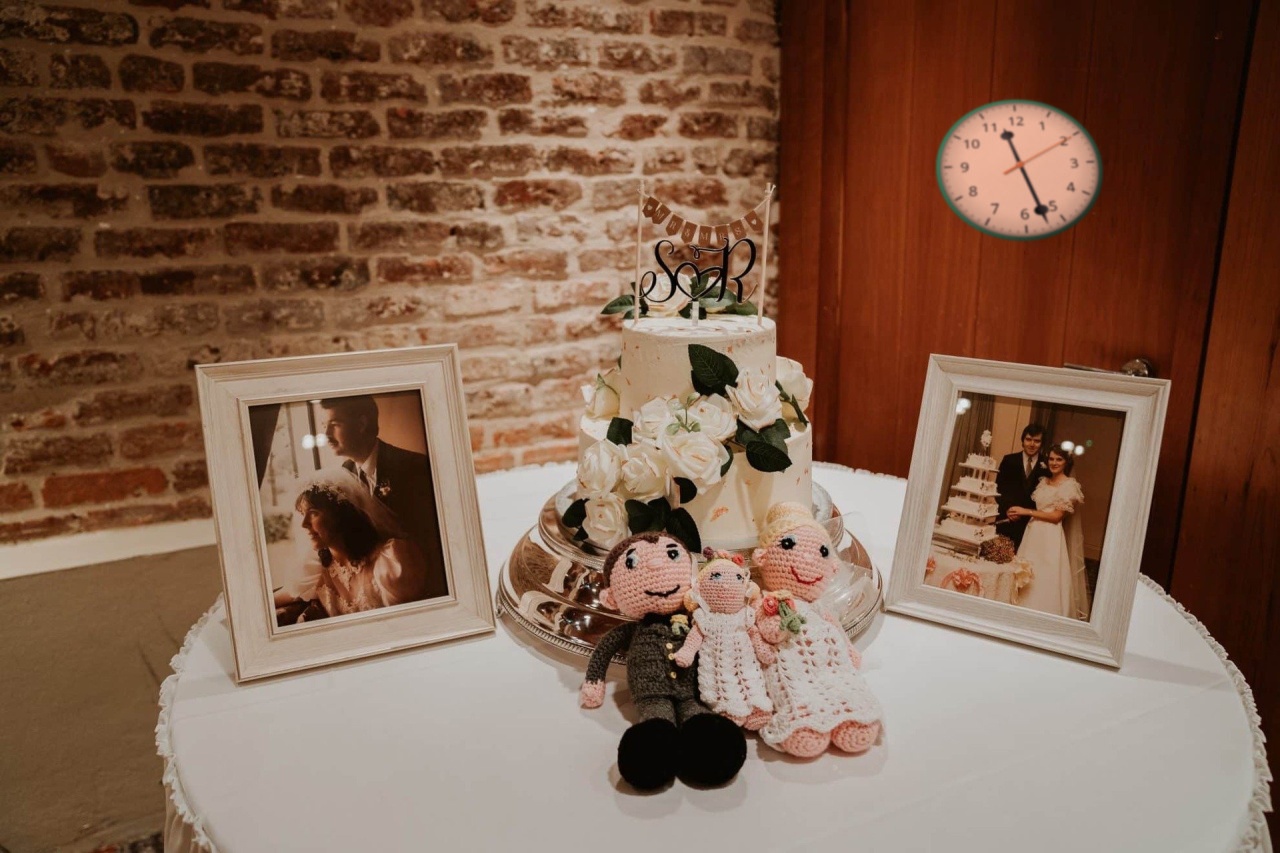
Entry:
11:27:10
